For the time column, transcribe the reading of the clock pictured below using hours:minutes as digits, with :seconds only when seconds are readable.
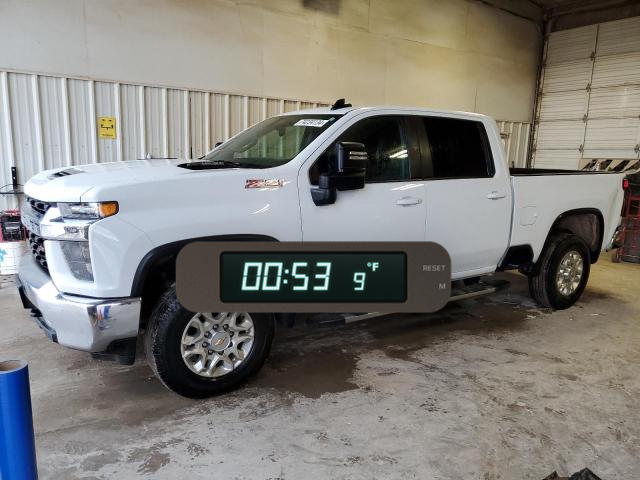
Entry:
0:53
